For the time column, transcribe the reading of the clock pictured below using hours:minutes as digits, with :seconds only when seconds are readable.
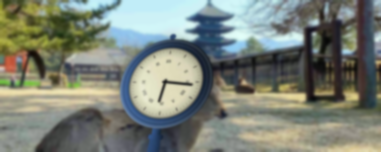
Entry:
6:16
